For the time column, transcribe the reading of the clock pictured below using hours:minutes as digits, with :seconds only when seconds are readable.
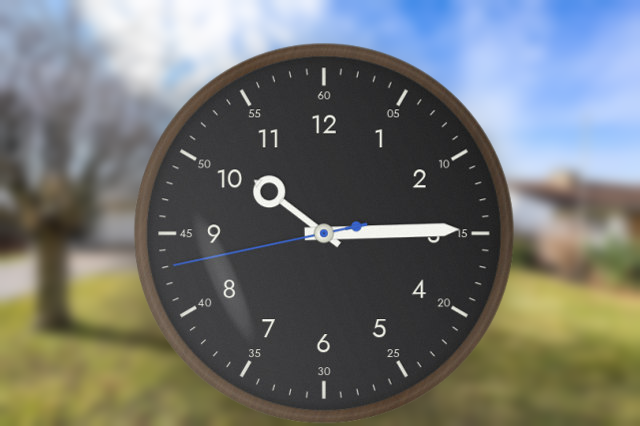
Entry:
10:14:43
